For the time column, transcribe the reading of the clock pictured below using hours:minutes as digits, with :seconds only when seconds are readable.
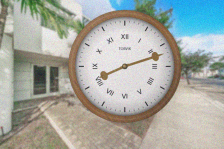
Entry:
8:12
